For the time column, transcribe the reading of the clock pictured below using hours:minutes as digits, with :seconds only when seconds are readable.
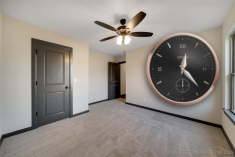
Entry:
12:23
